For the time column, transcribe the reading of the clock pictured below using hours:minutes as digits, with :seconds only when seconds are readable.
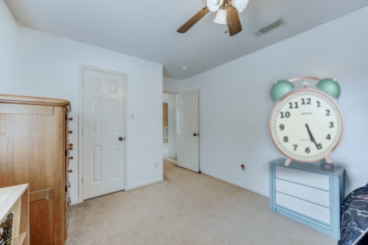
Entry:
5:26
